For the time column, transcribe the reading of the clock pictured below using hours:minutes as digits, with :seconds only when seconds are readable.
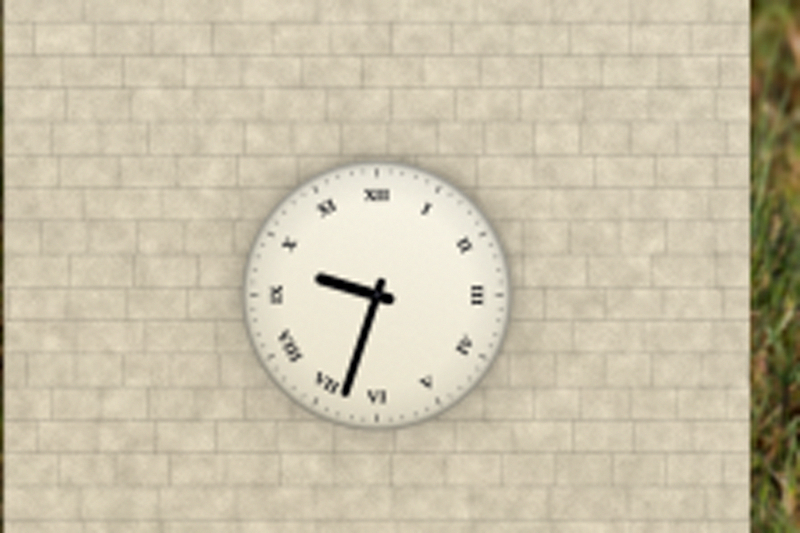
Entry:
9:33
